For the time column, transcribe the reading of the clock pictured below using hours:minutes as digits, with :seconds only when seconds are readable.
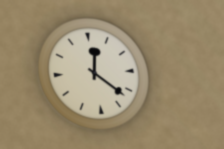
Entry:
12:22
